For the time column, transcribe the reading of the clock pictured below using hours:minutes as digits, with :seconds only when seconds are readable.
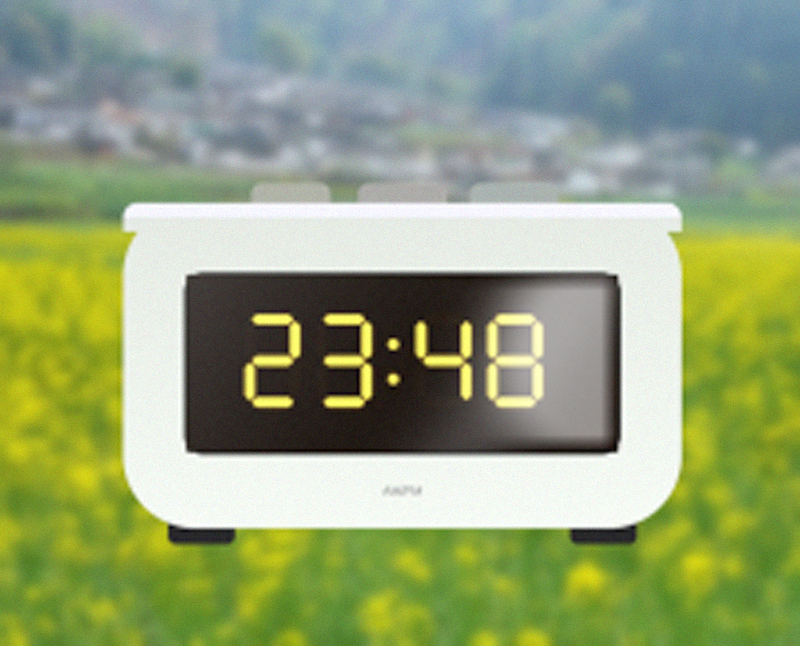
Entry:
23:48
